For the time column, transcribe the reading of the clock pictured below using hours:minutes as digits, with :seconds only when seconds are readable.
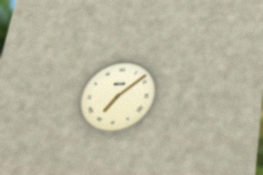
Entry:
7:08
